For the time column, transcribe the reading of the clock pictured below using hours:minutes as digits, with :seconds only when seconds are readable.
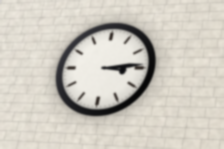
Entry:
3:14
